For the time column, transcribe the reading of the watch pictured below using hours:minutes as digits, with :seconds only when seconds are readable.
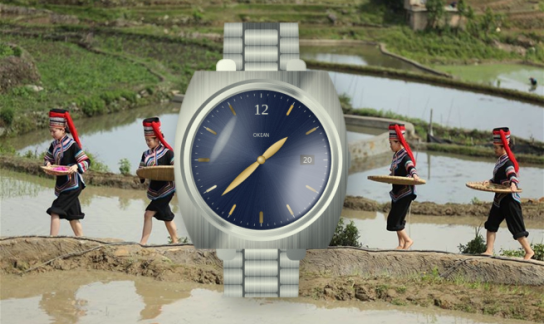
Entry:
1:38
